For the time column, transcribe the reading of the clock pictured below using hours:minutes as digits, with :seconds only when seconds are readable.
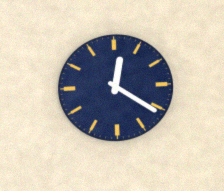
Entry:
12:21
